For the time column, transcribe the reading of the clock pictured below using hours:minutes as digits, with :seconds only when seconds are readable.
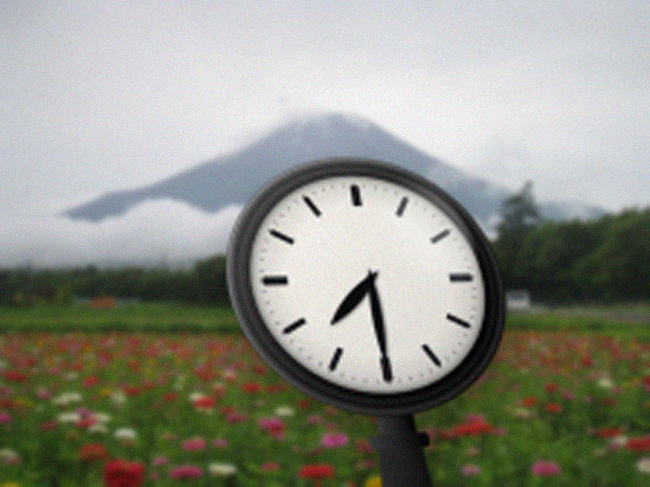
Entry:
7:30
